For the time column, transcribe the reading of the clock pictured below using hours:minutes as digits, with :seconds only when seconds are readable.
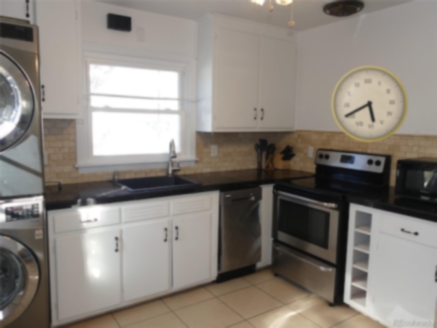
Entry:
5:41
